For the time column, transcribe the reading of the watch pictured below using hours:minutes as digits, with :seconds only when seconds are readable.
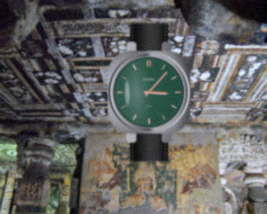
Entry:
3:07
